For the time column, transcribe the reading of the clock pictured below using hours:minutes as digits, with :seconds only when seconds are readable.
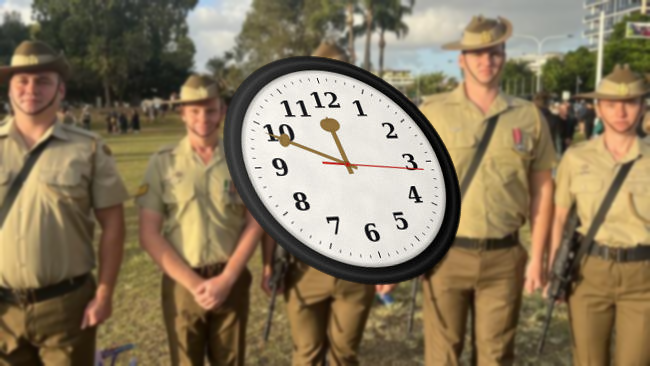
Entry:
11:49:16
